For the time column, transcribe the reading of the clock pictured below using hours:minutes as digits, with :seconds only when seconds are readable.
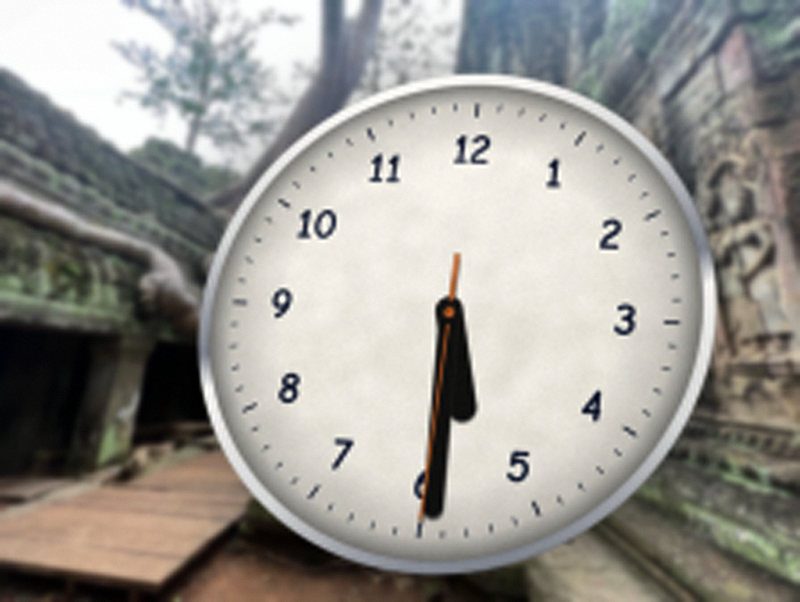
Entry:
5:29:30
